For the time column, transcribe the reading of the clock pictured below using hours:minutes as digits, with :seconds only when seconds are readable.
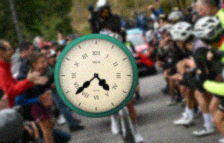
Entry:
4:38
